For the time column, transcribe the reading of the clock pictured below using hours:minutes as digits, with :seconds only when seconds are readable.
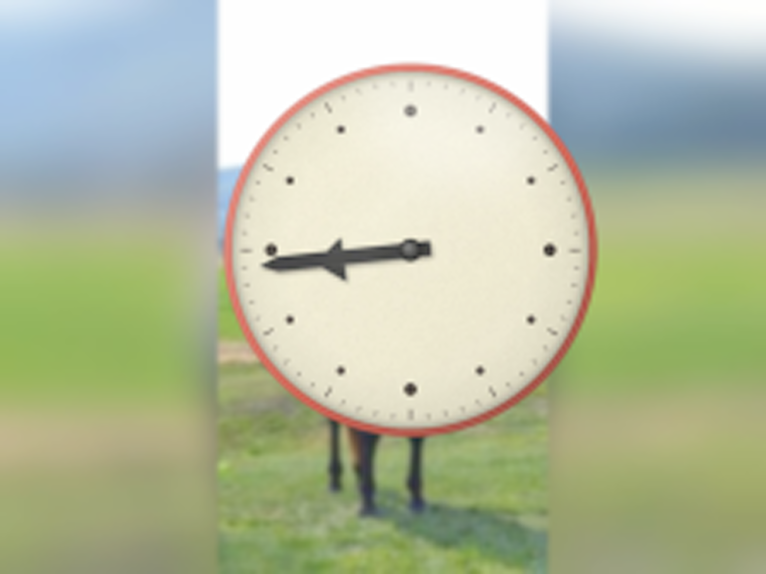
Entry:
8:44
